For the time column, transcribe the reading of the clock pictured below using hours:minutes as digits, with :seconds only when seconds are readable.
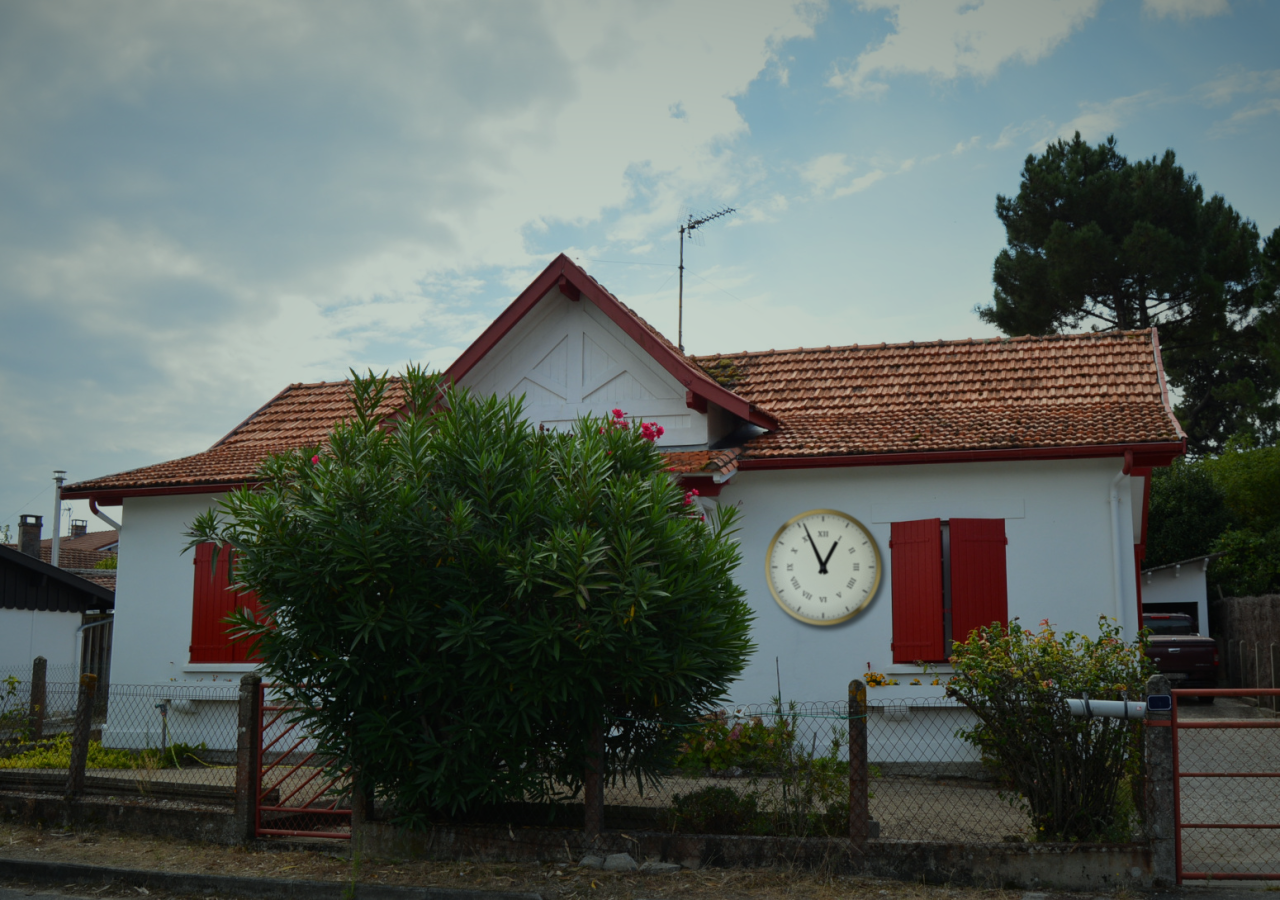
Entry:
12:56
